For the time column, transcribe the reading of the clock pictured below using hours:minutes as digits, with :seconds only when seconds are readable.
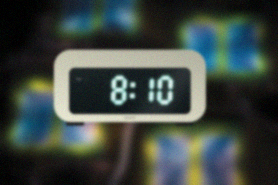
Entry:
8:10
